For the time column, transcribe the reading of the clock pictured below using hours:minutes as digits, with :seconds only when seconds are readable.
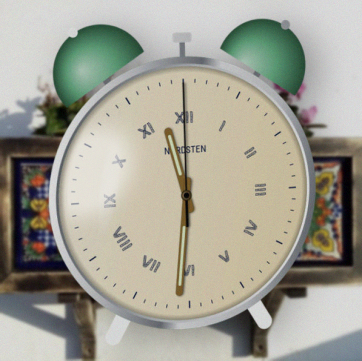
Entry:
11:31:00
